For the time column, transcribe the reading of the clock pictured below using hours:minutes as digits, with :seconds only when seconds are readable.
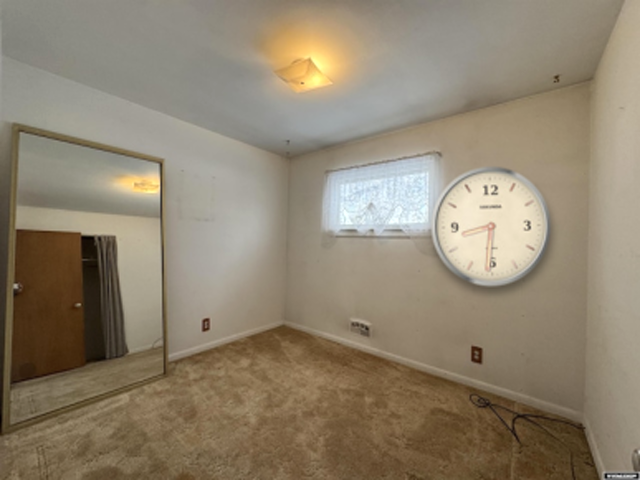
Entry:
8:31
